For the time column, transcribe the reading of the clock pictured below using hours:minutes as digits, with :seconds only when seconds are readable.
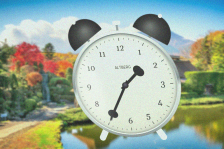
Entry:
1:35
